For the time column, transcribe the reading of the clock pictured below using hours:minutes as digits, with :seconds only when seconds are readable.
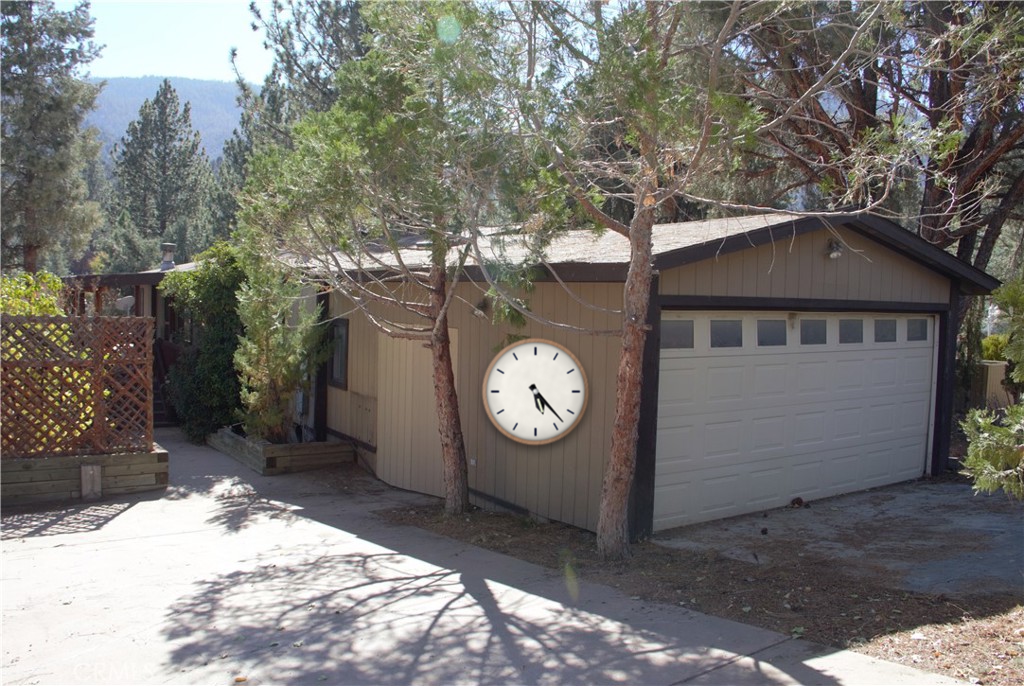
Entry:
5:23
